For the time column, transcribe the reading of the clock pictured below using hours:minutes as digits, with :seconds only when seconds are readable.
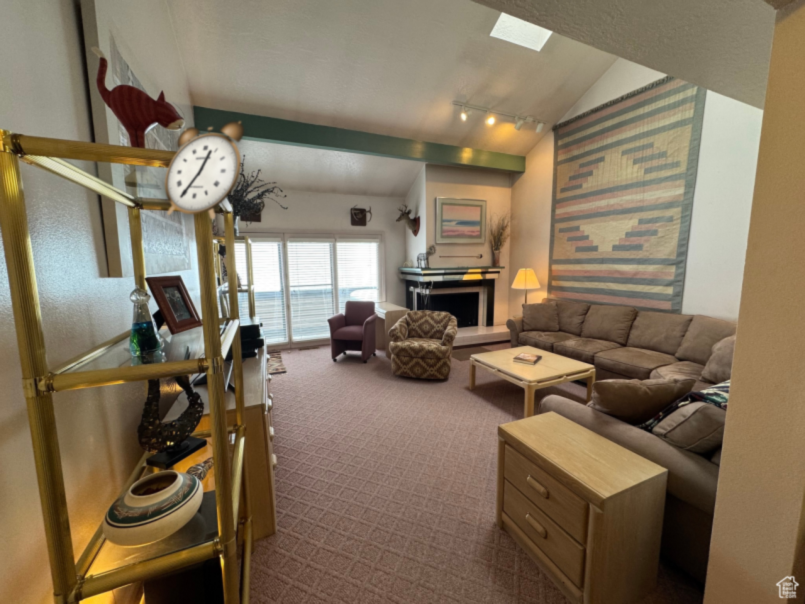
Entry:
12:35
